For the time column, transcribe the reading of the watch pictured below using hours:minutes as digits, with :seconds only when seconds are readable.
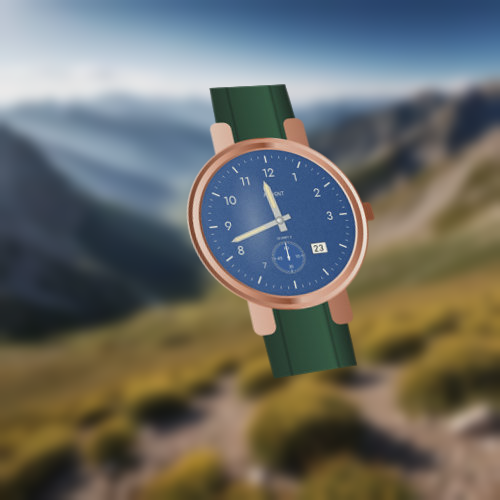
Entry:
11:42
